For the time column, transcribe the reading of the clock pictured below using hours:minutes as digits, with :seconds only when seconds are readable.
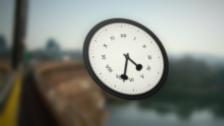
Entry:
4:33
